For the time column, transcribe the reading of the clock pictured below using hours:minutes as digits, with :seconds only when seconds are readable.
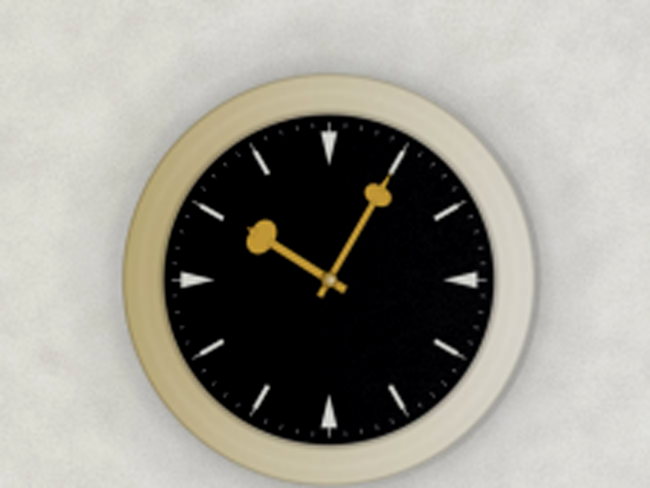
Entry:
10:05
